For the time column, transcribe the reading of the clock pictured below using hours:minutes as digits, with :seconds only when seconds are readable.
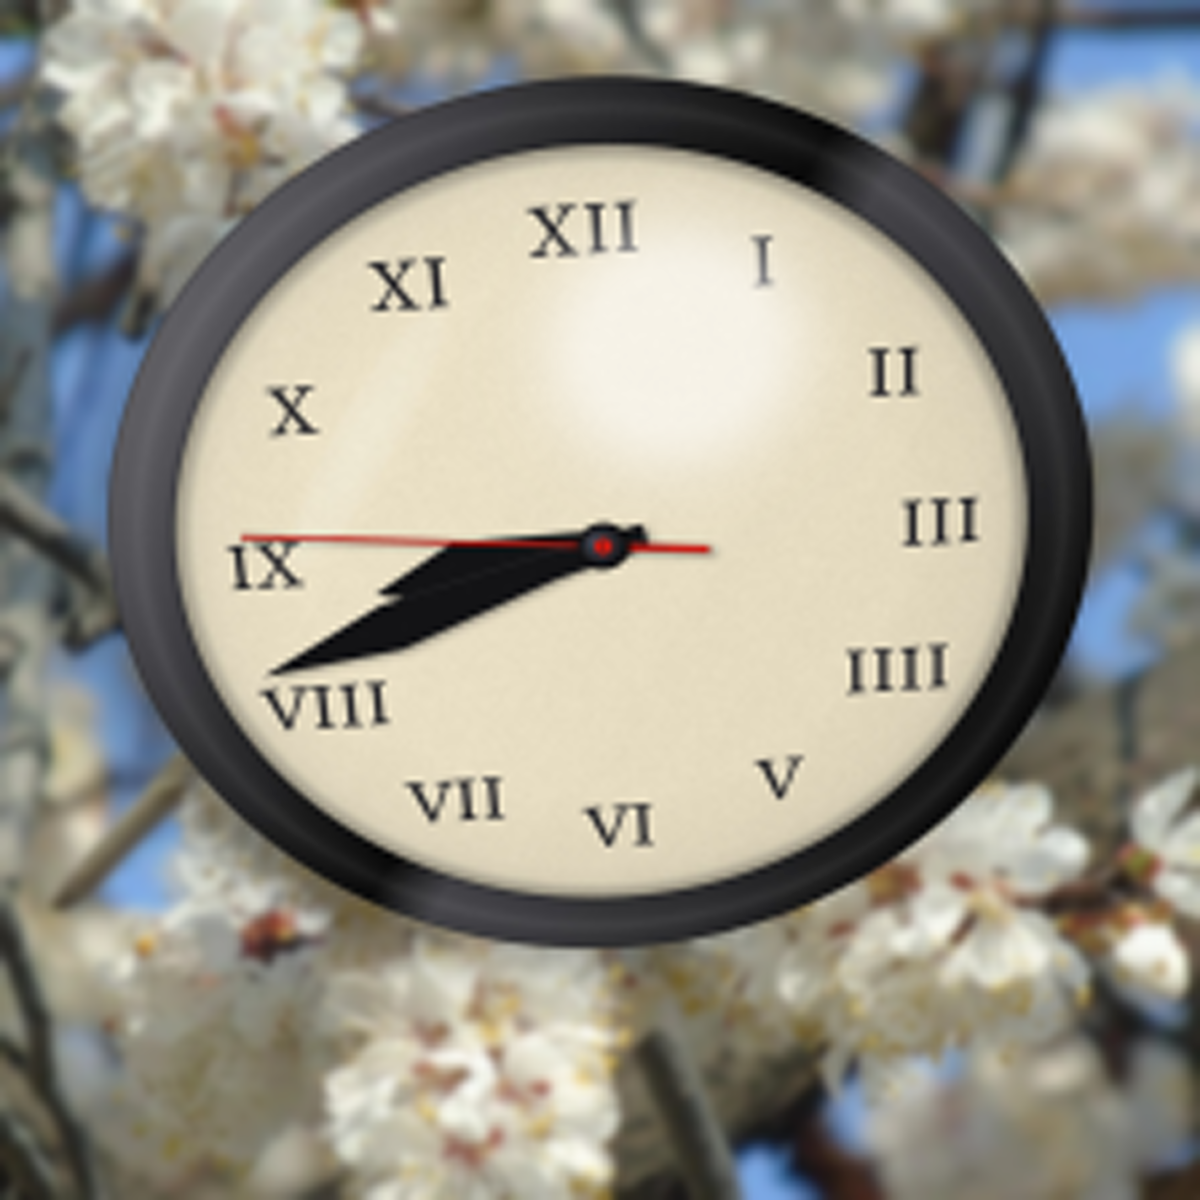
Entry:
8:41:46
